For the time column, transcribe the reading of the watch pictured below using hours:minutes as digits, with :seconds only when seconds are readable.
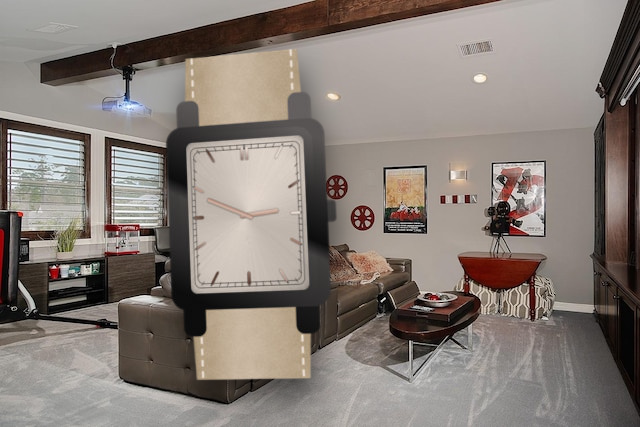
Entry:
2:49
